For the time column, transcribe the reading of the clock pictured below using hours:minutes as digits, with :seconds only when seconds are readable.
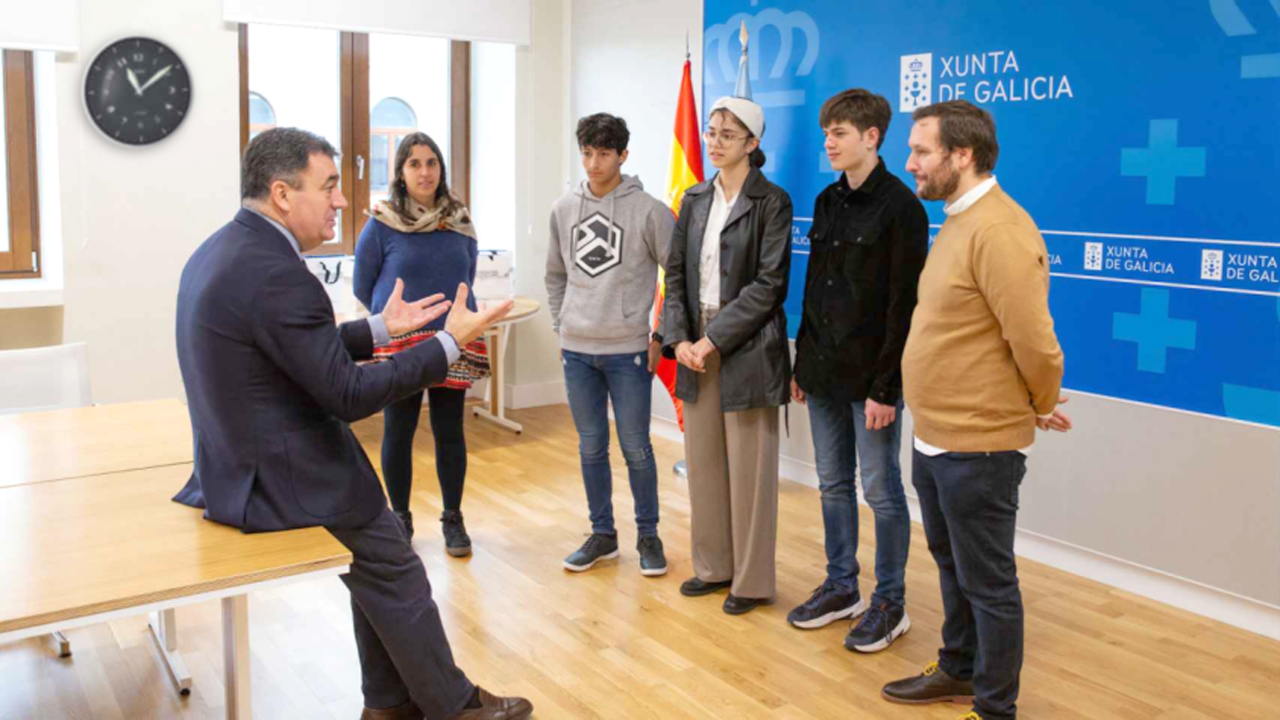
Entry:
11:09
